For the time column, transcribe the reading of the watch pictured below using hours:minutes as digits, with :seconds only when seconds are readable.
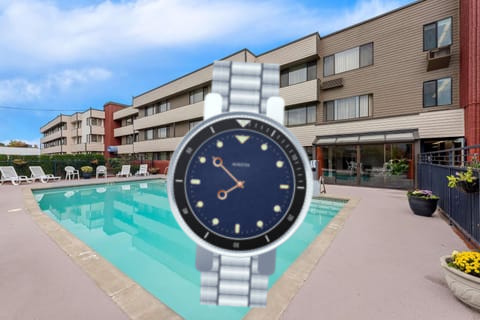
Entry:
7:52
